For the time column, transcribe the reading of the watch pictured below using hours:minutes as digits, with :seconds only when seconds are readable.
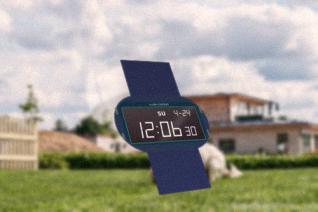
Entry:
12:06:30
